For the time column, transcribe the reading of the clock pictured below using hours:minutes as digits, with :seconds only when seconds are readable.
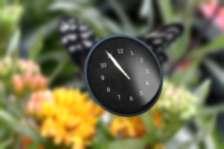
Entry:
10:55
